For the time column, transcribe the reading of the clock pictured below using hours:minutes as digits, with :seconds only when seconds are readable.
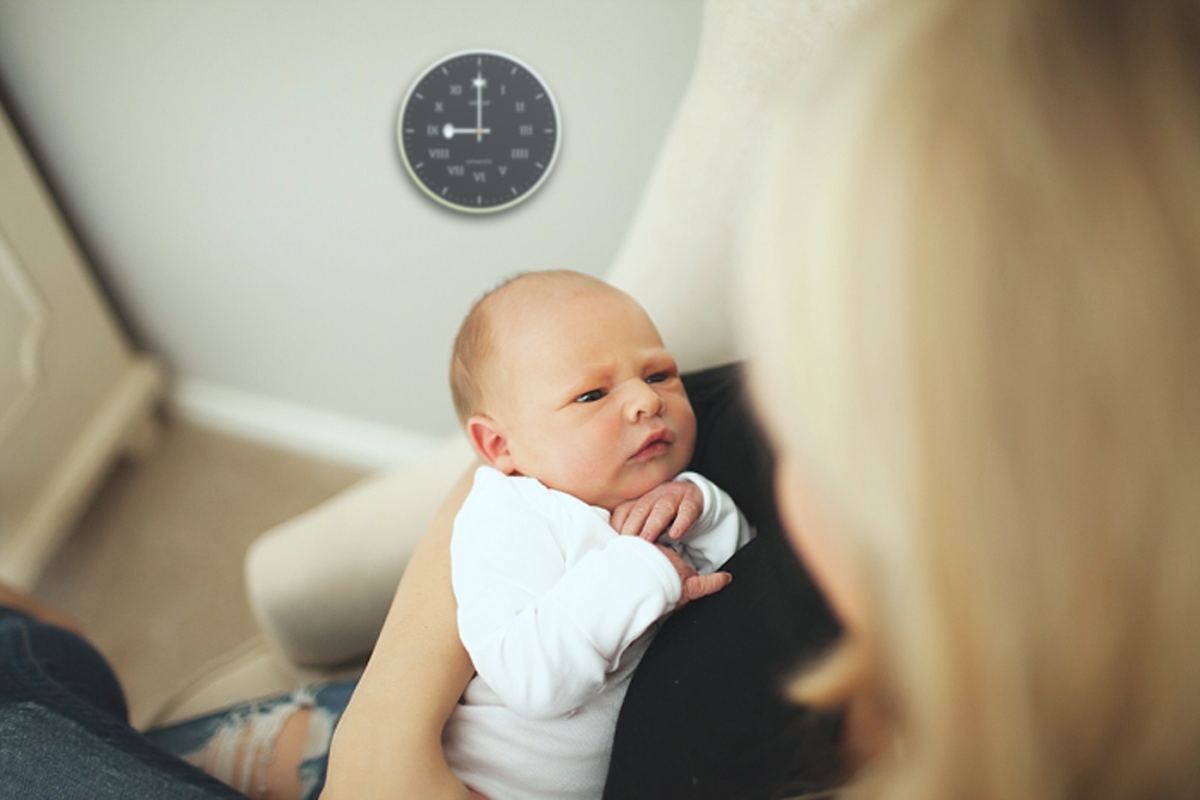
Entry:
9:00
